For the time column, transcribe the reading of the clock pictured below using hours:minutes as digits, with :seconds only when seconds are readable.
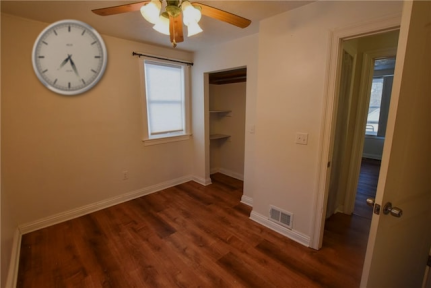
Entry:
7:26
